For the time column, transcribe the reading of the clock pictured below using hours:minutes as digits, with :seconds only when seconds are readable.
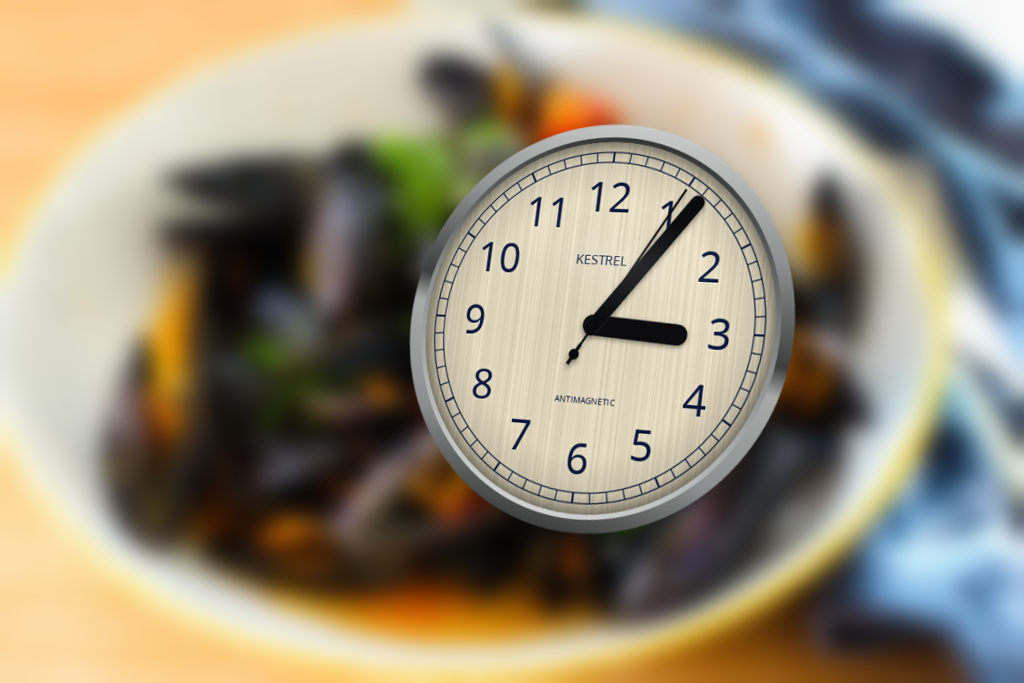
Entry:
3:06:05
